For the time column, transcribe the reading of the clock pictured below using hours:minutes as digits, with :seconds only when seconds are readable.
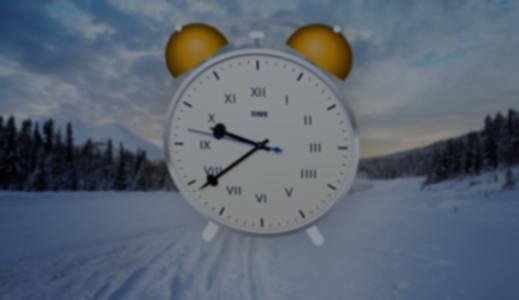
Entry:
9:38:47
